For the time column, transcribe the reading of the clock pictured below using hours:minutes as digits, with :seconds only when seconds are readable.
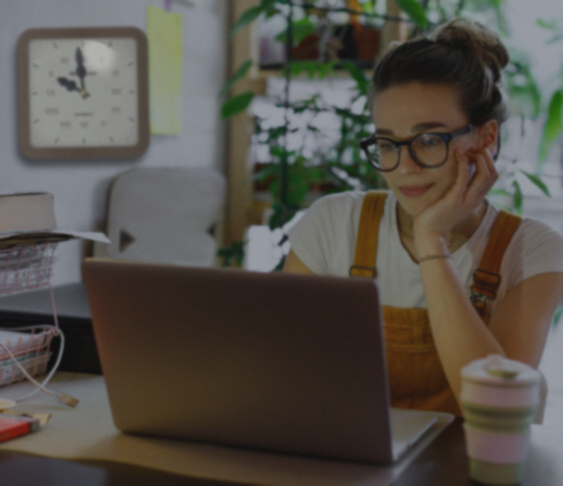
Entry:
9:59
